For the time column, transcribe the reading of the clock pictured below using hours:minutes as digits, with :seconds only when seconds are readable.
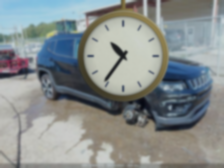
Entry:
10:36
